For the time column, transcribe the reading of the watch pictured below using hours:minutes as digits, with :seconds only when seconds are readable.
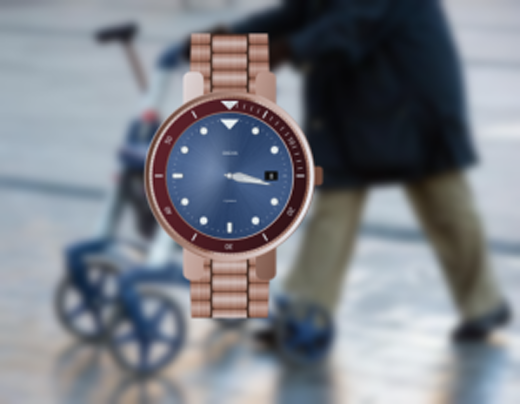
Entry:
3:17
